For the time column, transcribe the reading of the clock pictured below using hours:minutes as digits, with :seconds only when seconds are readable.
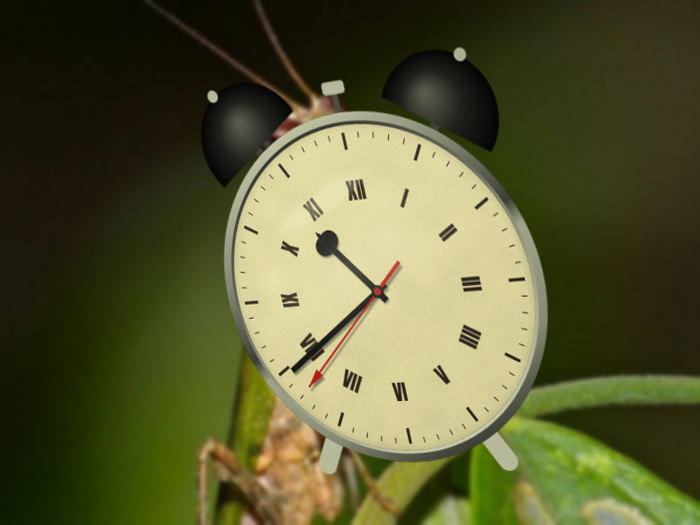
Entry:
10:39:38
